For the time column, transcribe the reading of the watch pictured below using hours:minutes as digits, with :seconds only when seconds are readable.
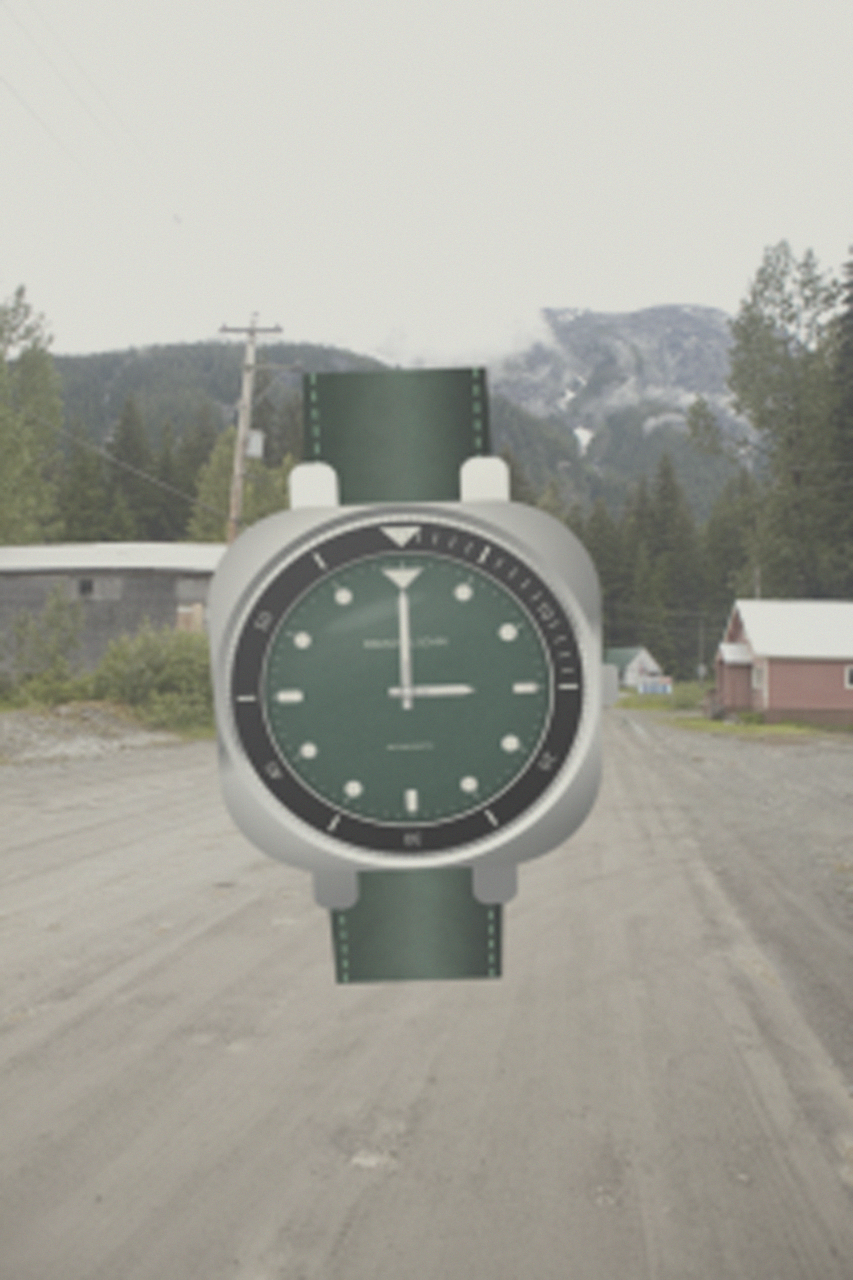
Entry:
3:00
